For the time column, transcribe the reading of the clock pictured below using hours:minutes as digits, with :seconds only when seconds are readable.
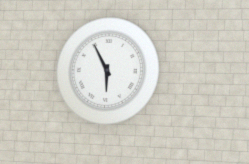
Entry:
5:55
